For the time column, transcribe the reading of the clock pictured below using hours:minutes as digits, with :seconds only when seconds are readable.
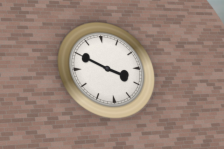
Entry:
3:50
